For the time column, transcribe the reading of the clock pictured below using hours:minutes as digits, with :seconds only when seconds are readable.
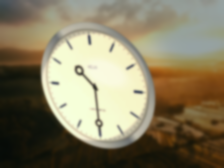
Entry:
10:30
